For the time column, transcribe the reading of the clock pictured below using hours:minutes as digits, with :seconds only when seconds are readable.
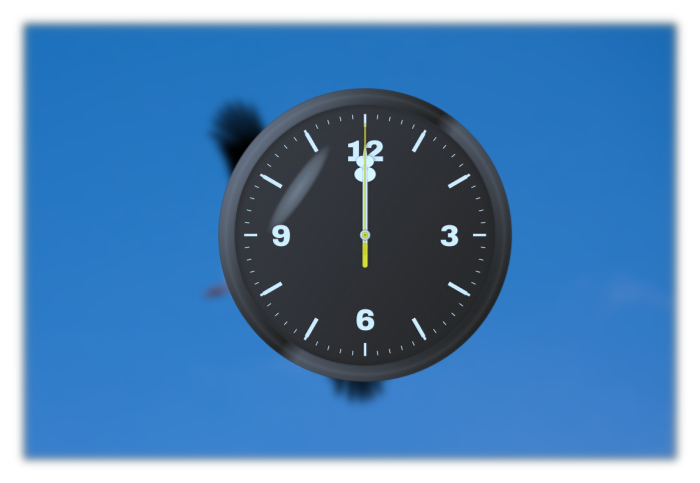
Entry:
12:00:00
